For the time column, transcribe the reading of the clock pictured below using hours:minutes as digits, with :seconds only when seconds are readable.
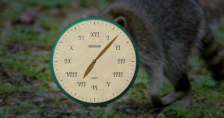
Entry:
7:07
